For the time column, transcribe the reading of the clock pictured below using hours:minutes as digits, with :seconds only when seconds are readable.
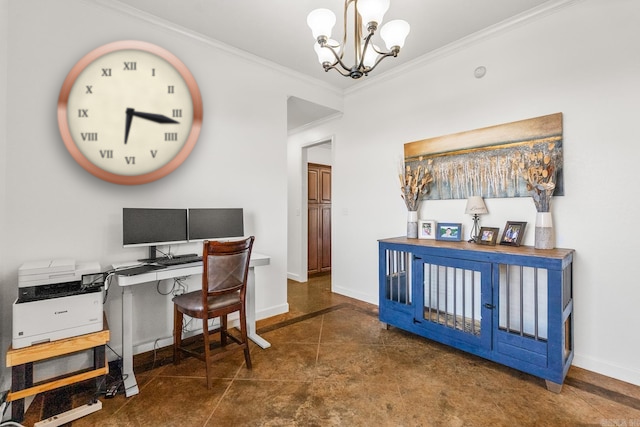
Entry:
6:17
